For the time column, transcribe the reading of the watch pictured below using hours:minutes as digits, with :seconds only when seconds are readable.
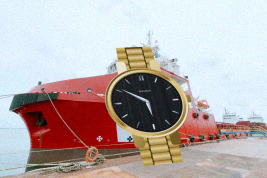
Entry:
5:51
